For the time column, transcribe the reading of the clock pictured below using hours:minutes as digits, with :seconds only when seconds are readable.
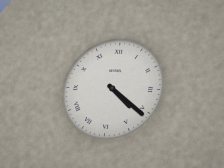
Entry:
4:21
